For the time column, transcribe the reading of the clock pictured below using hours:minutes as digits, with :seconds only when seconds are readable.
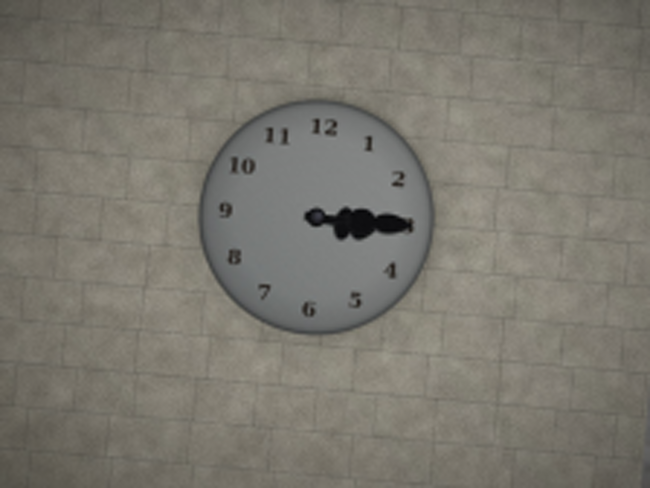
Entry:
3:15
